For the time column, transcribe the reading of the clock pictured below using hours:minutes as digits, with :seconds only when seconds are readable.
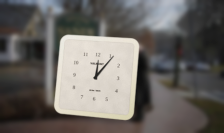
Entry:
12:06
